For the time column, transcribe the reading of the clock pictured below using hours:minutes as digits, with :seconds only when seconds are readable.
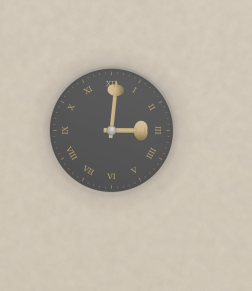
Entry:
3:01
